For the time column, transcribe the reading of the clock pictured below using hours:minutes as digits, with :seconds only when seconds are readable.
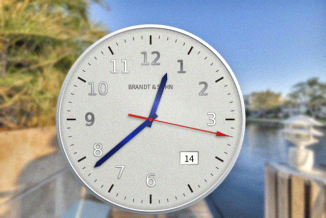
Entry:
12:38:17
